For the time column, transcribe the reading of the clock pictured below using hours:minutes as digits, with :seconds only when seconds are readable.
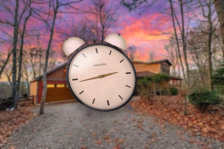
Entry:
2:44
